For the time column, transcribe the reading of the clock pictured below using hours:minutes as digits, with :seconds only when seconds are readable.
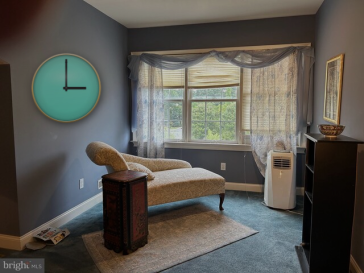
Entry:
3:00
